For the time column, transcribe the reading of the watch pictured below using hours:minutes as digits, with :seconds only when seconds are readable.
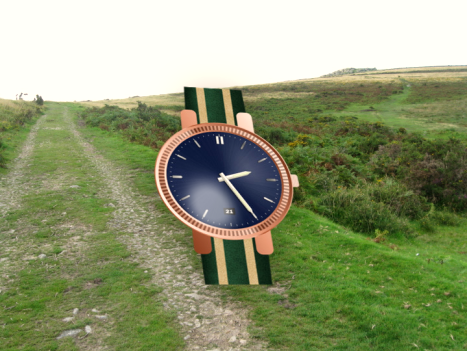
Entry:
2:25
